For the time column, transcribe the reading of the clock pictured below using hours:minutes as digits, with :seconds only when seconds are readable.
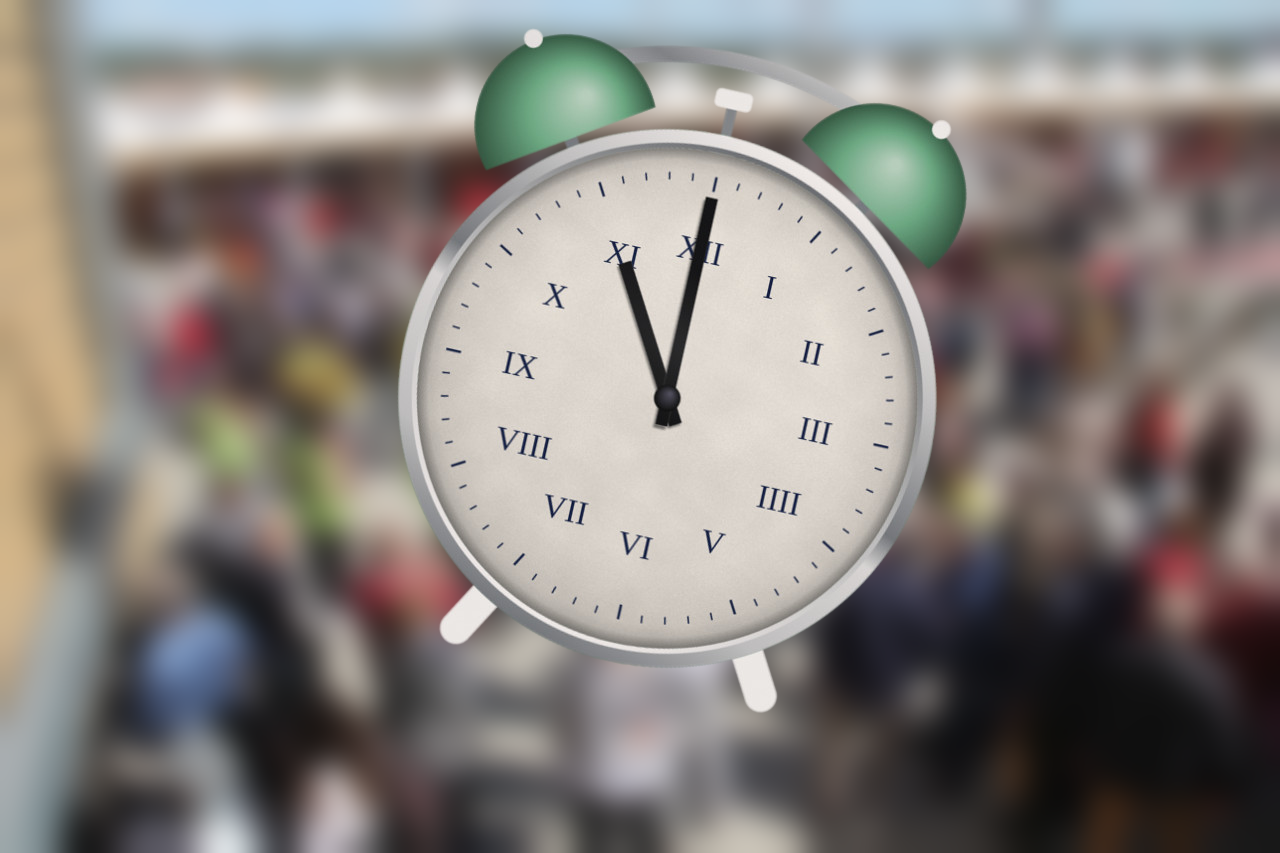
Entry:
11:00
